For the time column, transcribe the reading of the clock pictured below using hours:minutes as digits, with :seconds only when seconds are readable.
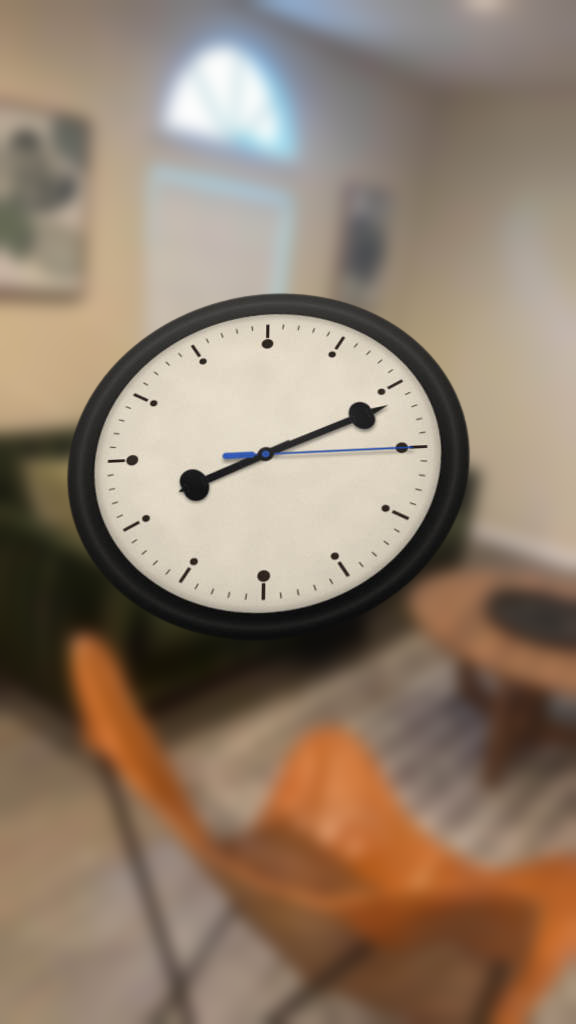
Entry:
8:11:15
